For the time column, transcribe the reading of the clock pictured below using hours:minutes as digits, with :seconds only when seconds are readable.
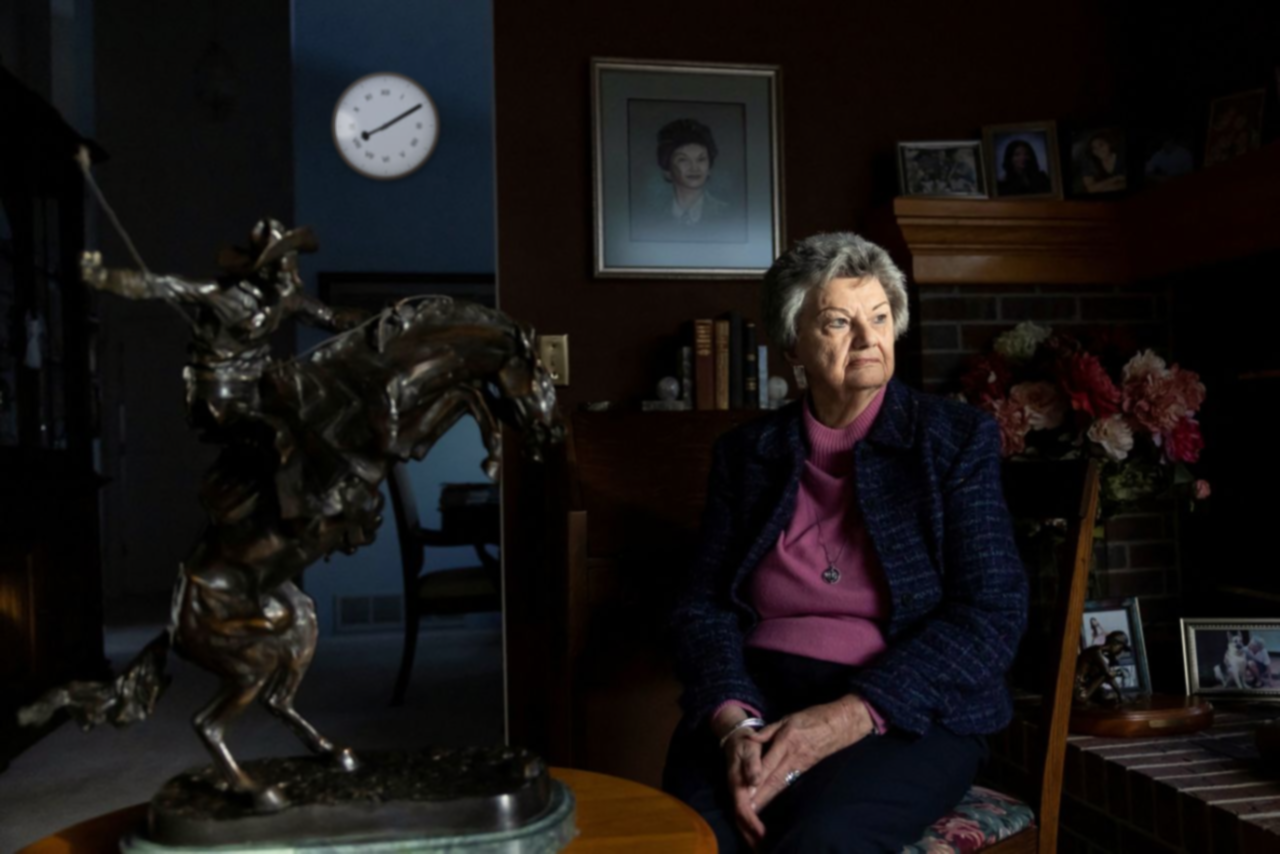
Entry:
8:10
